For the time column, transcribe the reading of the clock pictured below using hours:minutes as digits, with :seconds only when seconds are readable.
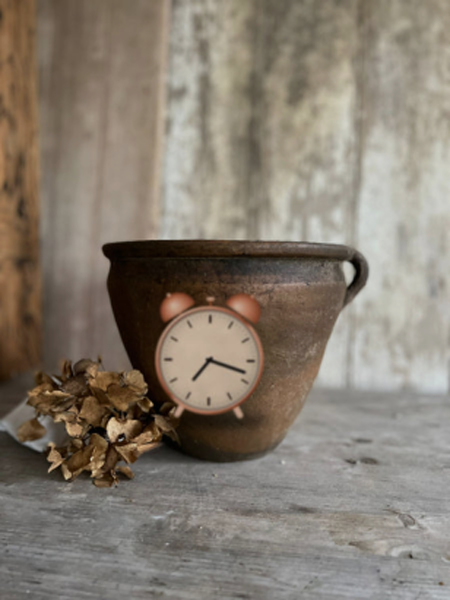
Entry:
7:18
